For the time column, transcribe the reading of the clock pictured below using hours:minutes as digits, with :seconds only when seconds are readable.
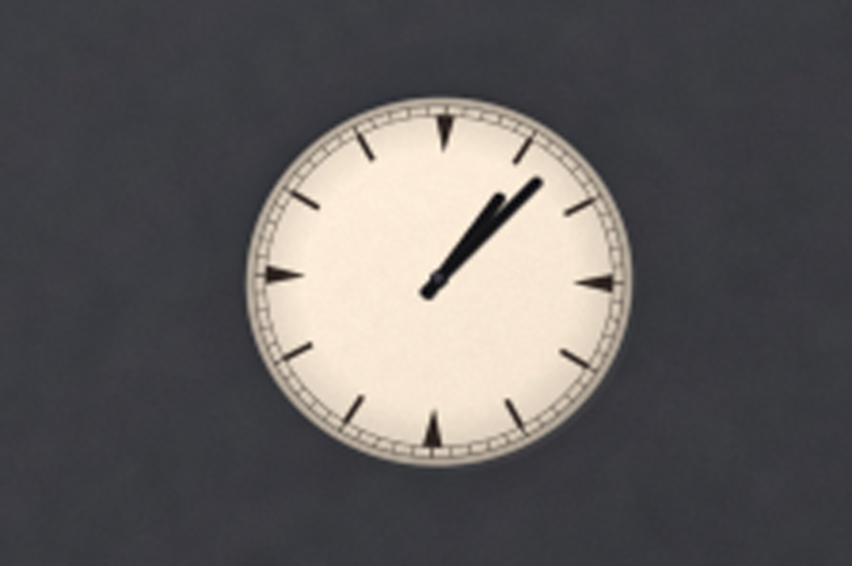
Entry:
1:07
